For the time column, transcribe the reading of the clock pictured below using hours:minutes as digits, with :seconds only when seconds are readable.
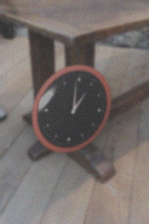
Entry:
12:59
